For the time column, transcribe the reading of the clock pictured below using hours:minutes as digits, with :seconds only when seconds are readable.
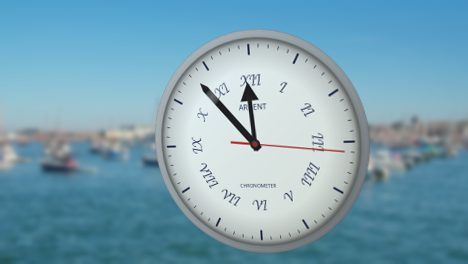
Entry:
11:53:16
